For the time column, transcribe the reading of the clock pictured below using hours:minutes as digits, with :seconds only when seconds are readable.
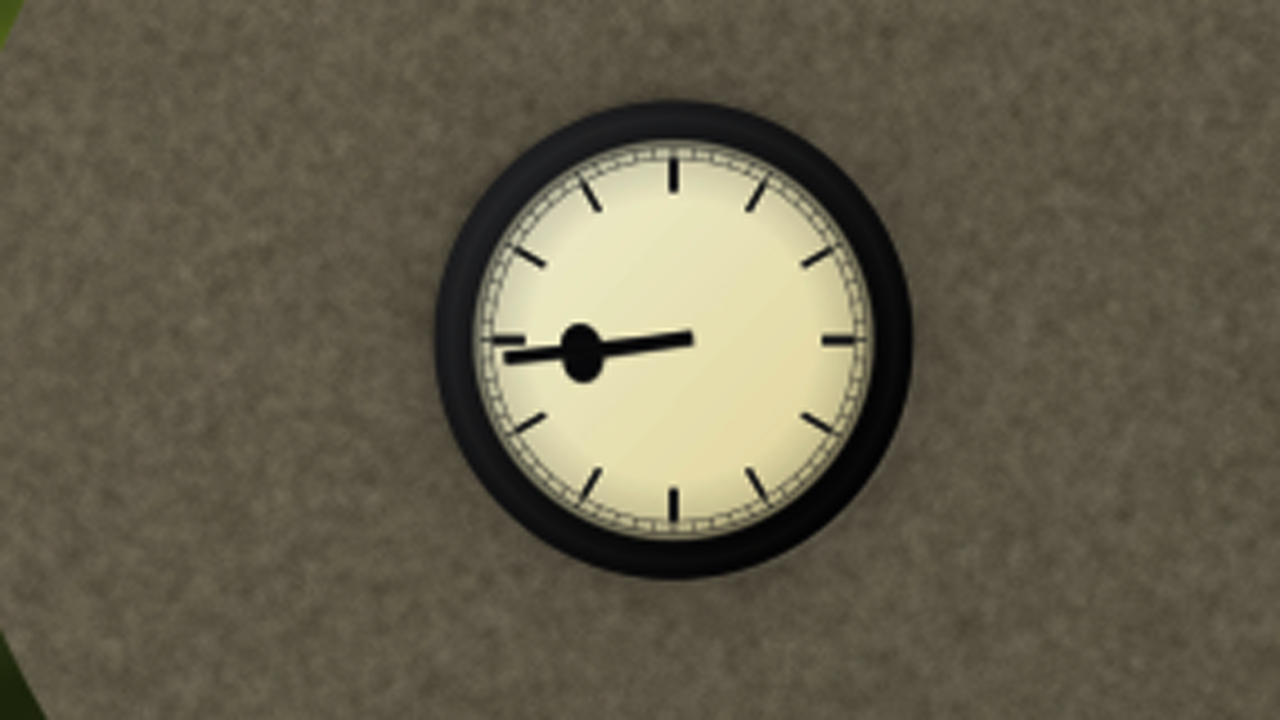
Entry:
8:44
